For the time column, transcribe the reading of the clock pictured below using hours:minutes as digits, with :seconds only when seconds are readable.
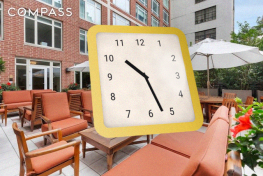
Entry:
10:27
